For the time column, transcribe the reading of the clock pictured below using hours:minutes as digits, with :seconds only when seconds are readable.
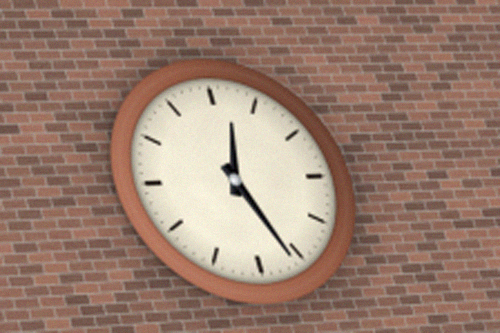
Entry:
12:26
